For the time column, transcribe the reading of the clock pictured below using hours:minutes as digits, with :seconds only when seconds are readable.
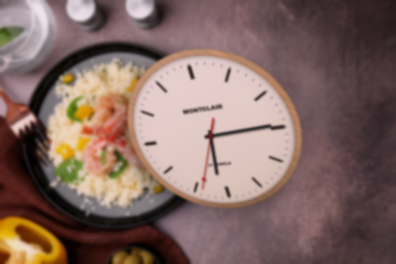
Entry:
6:14:34
